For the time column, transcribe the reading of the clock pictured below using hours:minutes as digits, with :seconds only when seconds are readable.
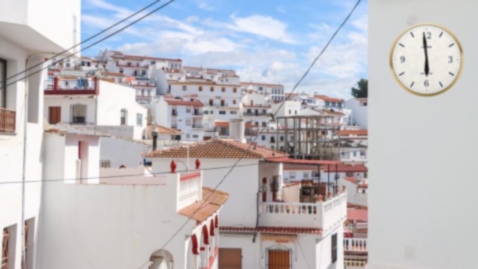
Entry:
5:59
